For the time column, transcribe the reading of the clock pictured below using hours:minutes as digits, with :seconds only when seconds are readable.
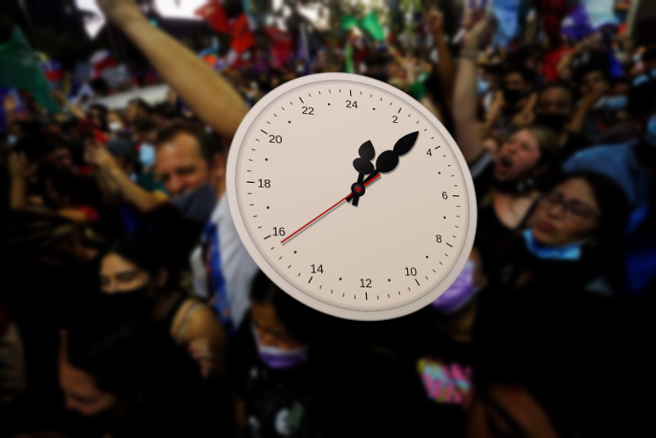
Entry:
1:07:39
